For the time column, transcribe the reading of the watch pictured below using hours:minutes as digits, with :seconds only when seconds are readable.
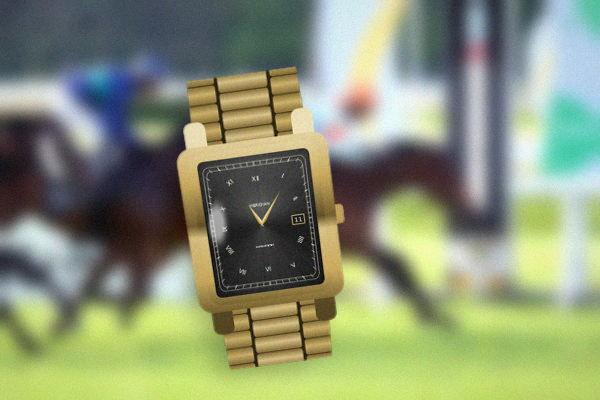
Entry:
11:06
